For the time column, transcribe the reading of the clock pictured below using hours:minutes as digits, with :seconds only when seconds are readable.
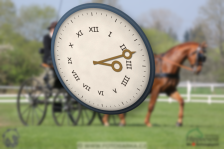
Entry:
3:12
